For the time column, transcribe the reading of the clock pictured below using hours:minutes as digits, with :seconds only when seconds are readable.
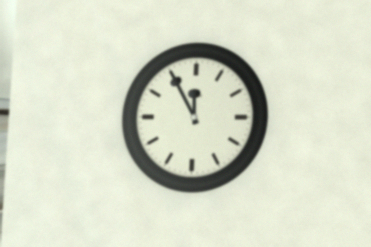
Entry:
11:55
